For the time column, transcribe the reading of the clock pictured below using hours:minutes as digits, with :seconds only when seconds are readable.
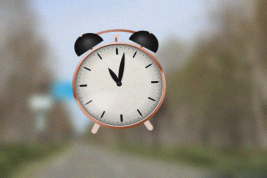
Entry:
11:02
